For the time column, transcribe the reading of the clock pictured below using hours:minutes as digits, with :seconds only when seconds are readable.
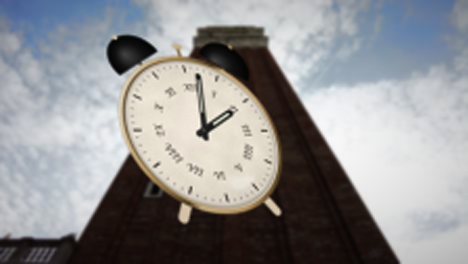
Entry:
2:02
